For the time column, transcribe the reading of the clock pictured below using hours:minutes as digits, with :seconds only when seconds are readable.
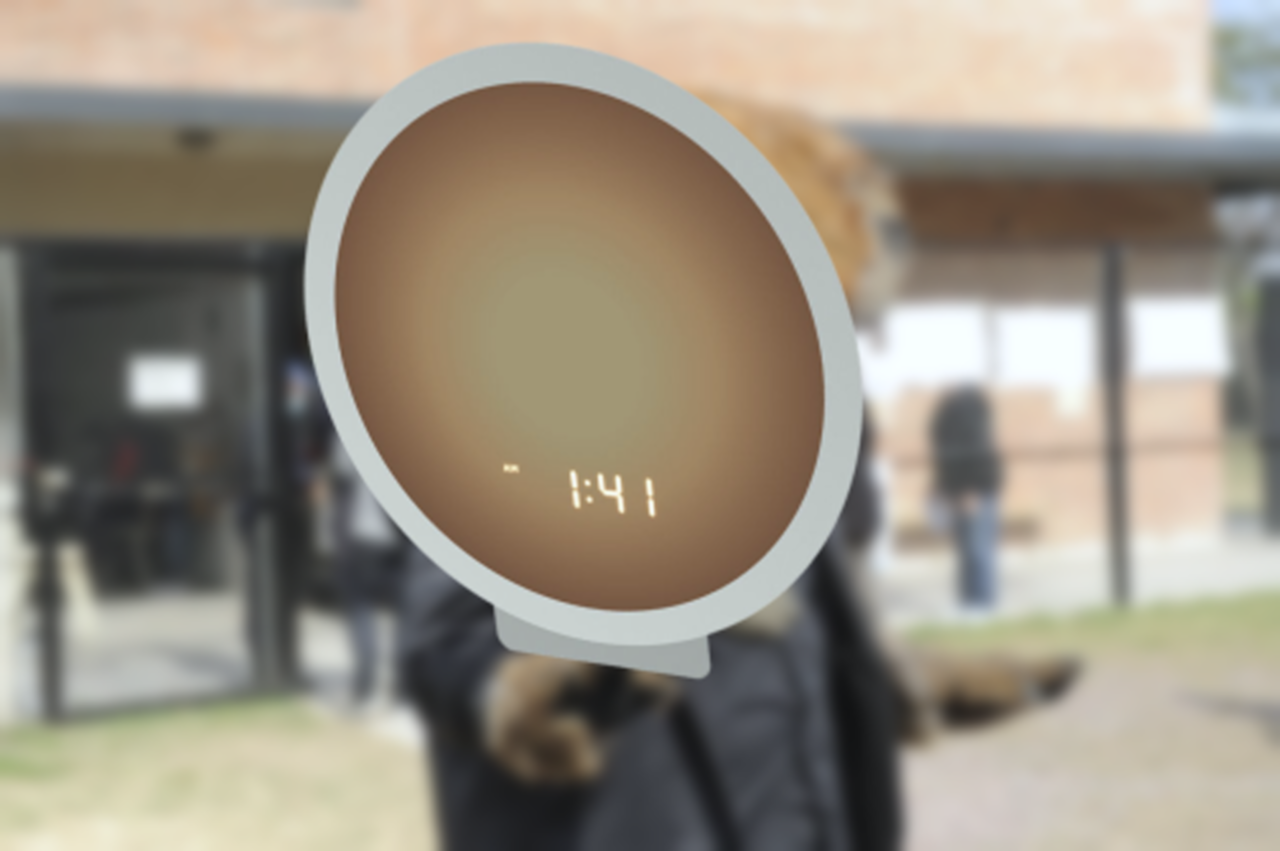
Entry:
1:41
